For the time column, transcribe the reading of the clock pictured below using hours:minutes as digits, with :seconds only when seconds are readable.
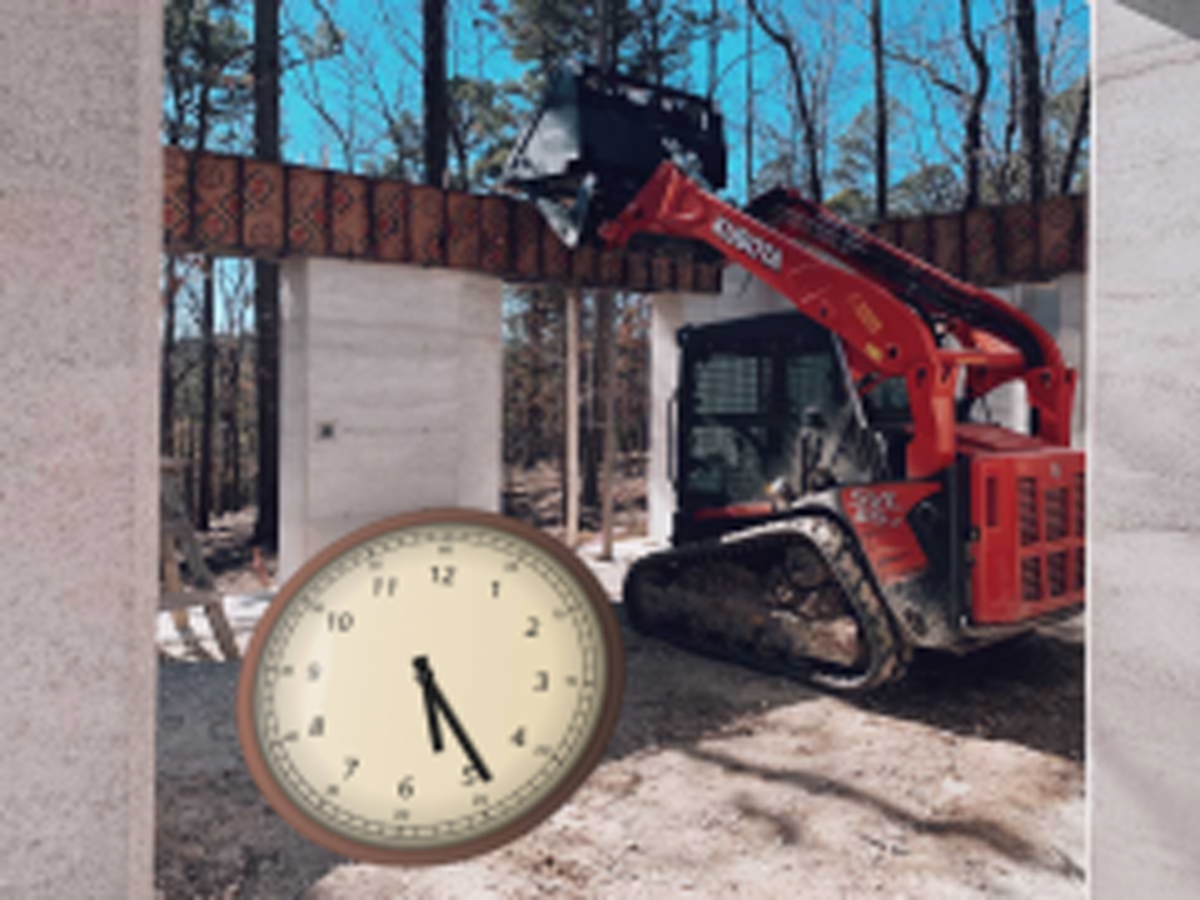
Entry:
5:24
